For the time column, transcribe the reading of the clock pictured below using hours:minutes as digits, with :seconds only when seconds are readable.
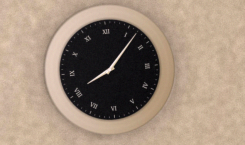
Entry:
8:07
